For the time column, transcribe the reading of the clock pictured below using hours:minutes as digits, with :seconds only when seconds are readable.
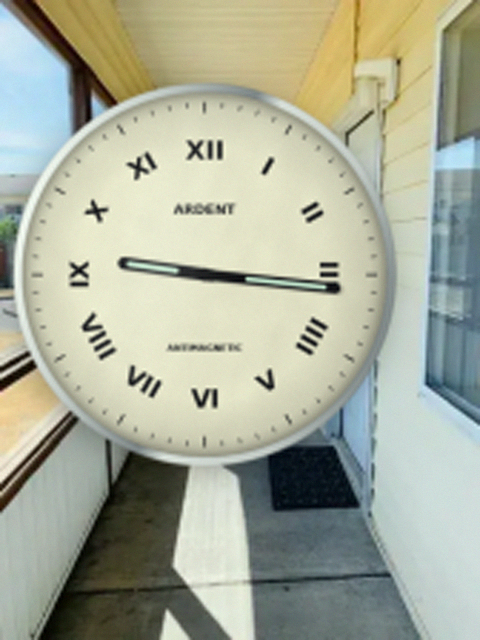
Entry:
9:16
